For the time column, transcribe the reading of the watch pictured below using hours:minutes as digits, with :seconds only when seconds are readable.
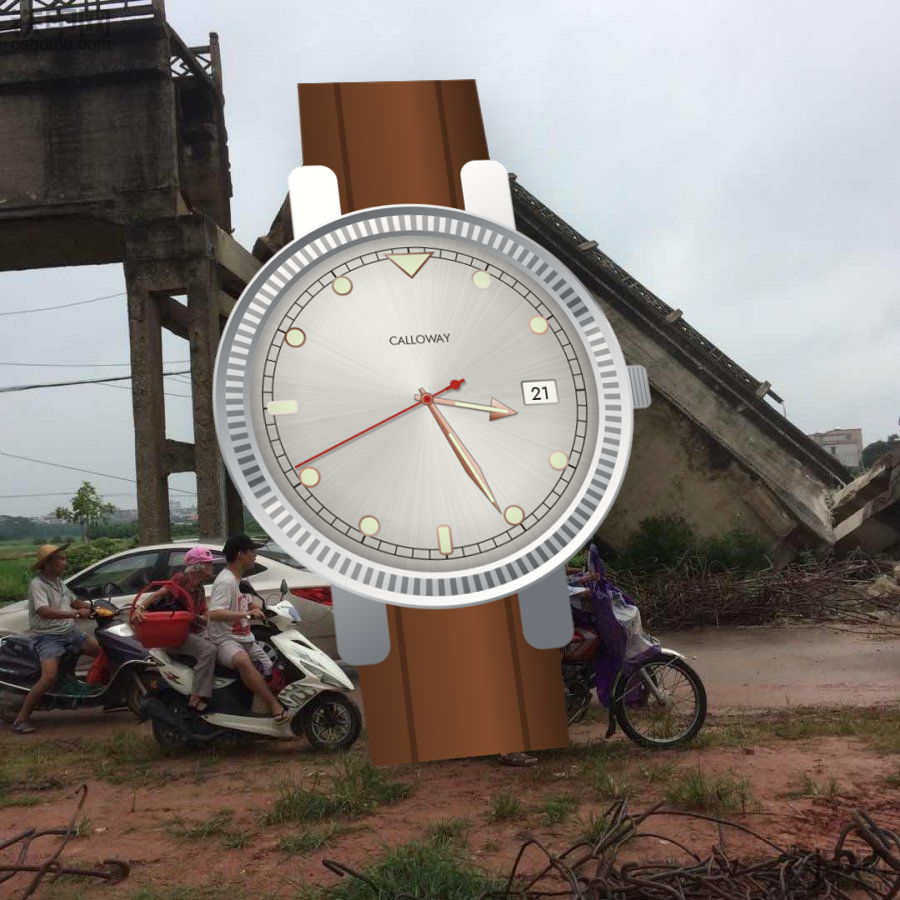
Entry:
3:25:41
